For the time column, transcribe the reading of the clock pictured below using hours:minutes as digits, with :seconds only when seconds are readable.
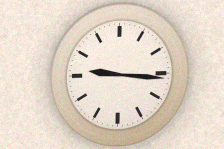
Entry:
9:16
